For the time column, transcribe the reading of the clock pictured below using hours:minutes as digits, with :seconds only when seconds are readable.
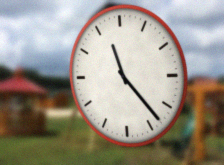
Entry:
11:23
